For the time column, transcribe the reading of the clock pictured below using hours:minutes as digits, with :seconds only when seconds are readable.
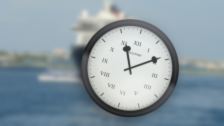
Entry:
11:09
